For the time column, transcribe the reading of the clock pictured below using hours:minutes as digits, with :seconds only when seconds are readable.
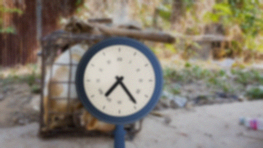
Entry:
7:24
